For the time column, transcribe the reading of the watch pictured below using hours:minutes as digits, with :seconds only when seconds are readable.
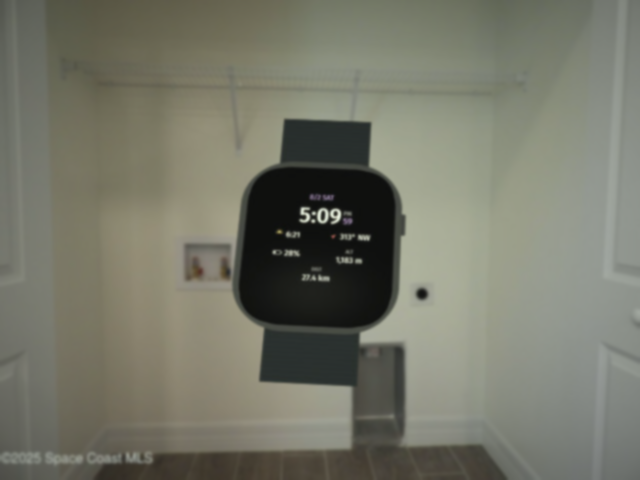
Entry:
5:09
